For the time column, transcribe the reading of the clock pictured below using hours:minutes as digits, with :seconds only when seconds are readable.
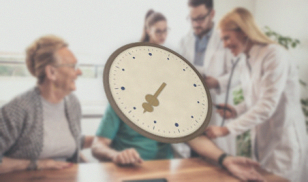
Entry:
7:38
